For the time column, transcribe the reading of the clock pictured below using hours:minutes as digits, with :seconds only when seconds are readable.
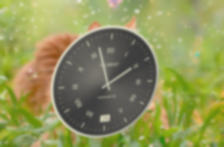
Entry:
1:57
